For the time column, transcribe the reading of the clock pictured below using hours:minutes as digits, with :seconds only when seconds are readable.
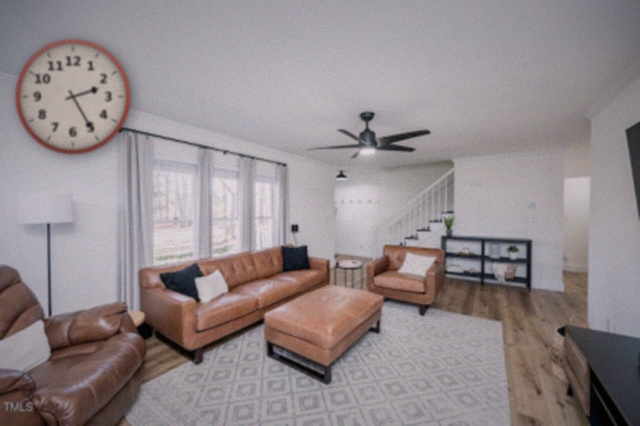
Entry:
2:25
